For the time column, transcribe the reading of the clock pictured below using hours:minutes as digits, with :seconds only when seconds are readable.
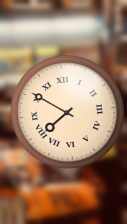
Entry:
7:51
